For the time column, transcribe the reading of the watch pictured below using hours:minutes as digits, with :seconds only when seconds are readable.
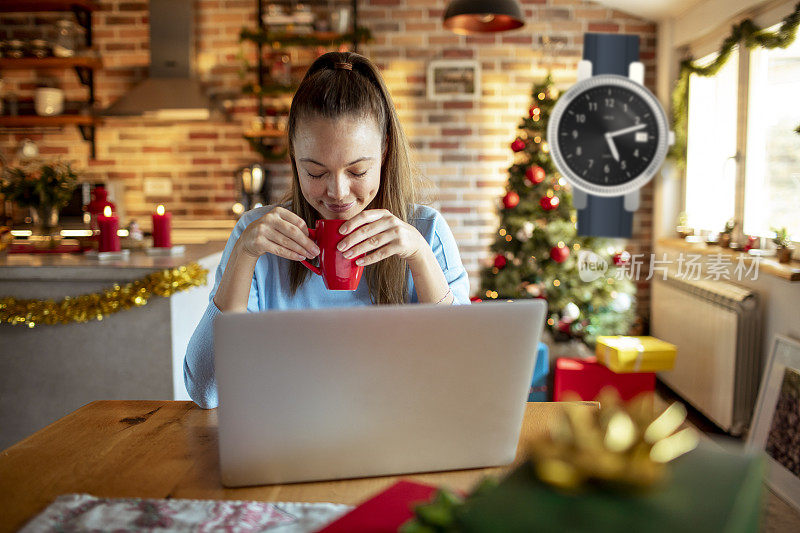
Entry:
5:12
